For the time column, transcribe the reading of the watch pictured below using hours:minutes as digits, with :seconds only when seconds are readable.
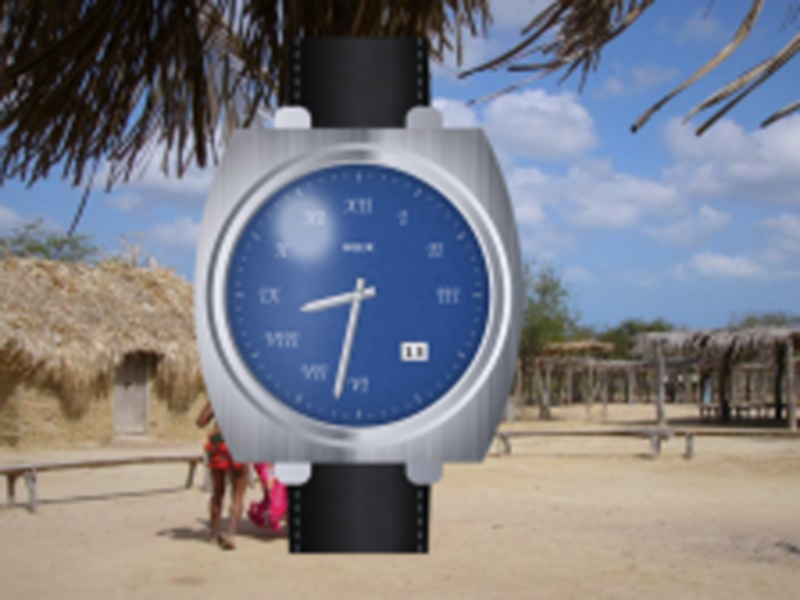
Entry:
8:32
